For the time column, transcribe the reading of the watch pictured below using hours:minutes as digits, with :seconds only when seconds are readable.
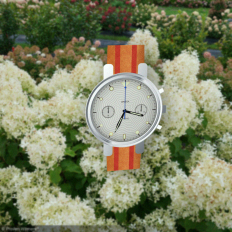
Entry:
3:34
